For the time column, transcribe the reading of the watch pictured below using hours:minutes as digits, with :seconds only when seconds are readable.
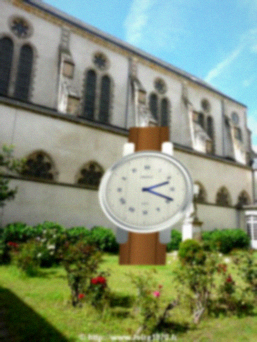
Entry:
2:19
